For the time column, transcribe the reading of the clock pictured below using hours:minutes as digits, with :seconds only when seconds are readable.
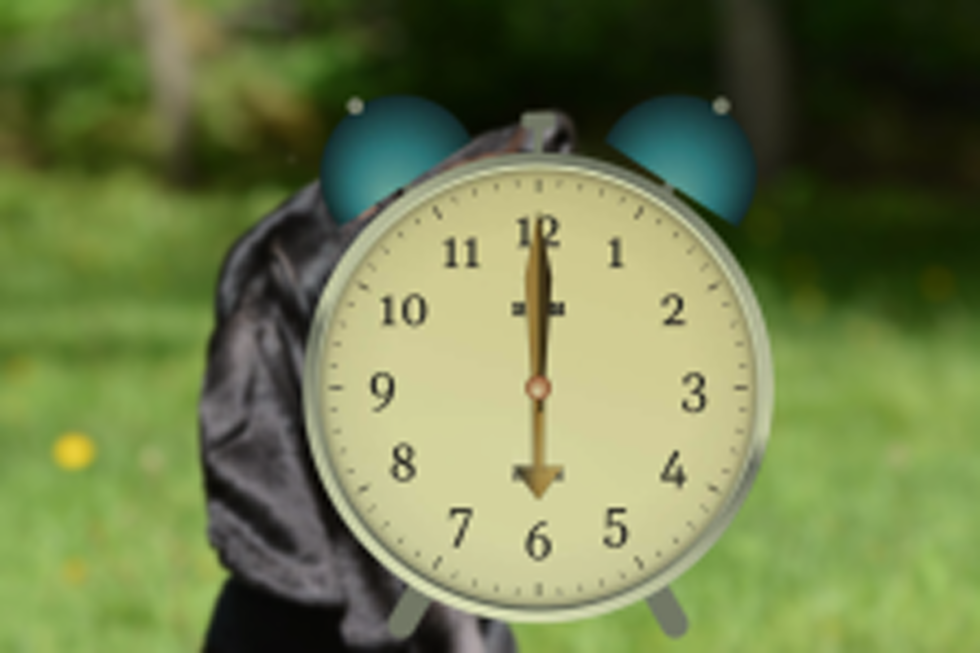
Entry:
6:00
